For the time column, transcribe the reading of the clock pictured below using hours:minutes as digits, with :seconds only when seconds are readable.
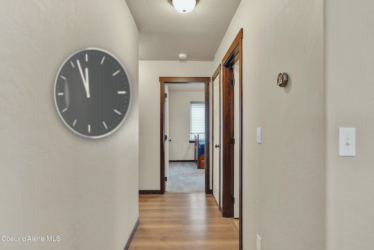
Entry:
11:57
